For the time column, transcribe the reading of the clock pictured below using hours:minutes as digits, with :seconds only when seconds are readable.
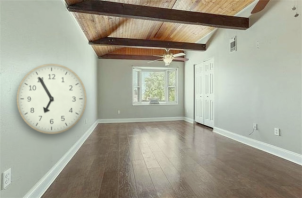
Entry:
6:55
